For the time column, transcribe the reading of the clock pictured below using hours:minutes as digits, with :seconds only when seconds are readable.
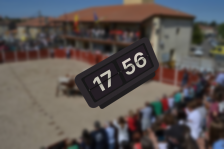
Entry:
17:56
